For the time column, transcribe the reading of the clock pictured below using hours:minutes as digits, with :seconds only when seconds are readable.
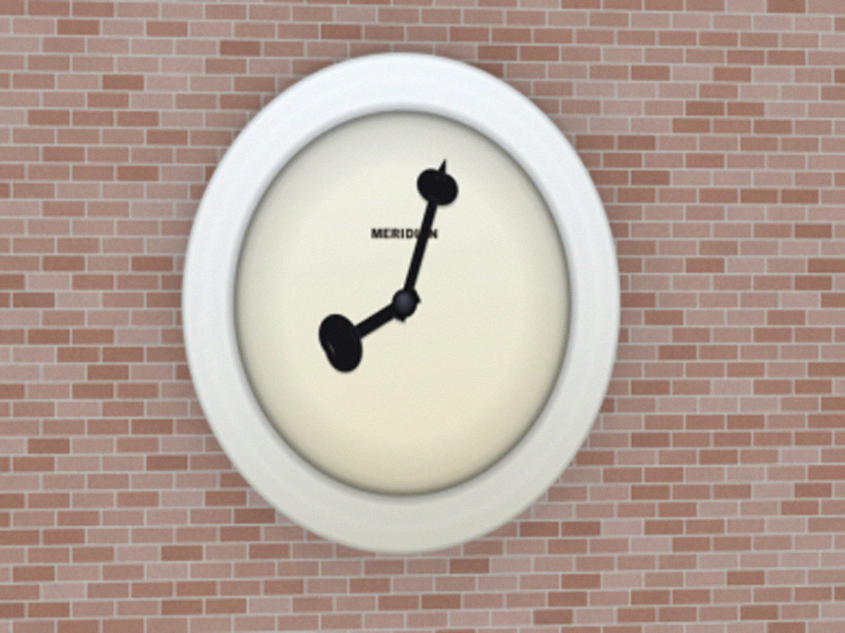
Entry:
8:03
